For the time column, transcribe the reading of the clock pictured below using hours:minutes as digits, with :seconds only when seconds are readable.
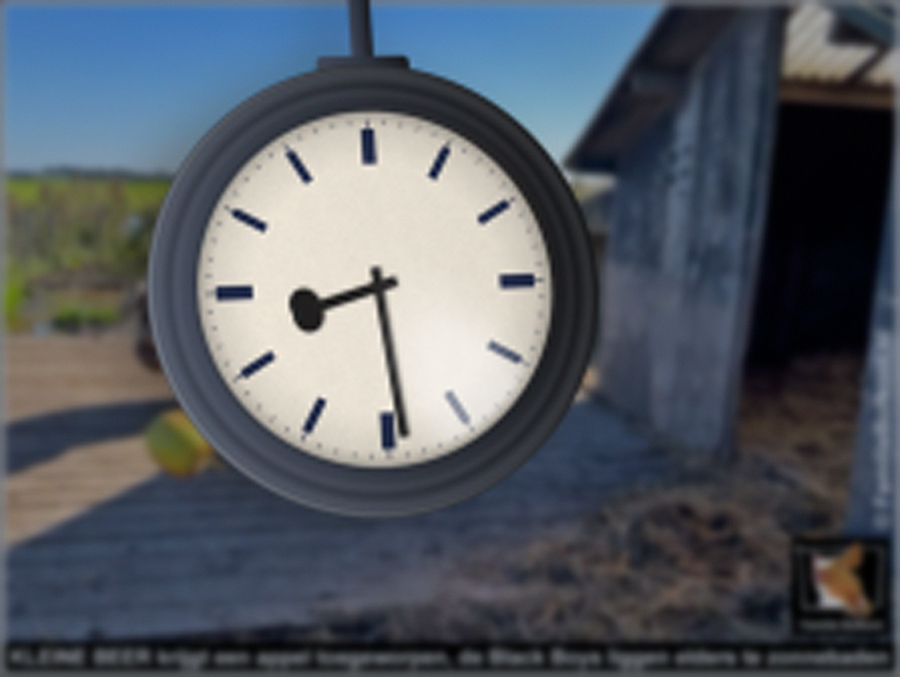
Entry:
8:29
